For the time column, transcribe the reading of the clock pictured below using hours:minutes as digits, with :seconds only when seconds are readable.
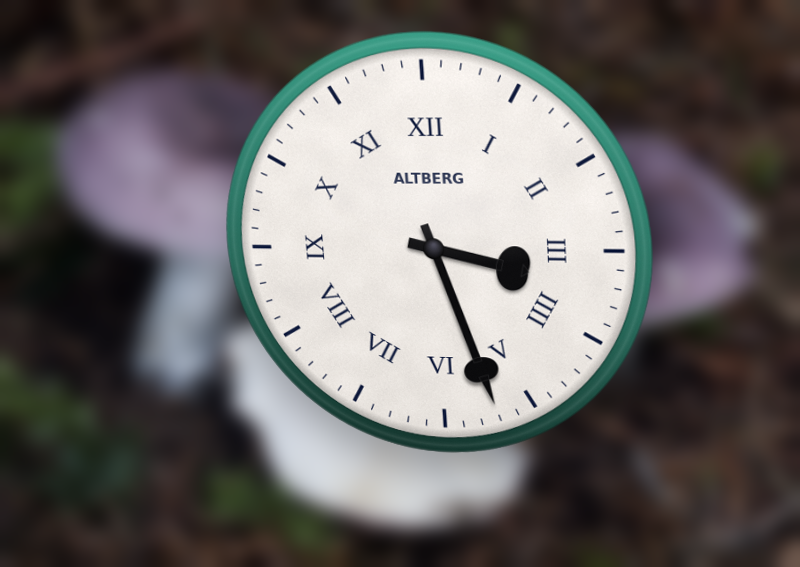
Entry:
3:27
